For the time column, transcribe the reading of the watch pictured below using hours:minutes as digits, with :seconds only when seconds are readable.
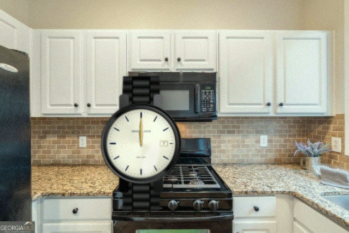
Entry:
12:00
